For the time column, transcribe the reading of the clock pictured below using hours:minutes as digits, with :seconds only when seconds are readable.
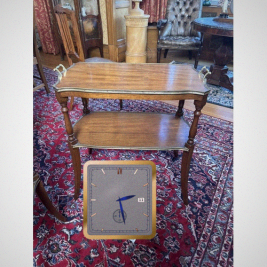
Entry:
2:28
